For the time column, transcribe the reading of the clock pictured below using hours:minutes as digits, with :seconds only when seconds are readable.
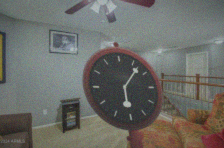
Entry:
6:07
